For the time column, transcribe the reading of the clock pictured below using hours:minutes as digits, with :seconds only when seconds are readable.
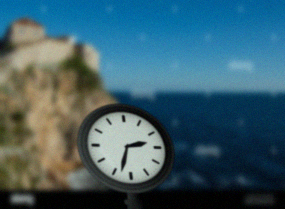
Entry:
2:33
